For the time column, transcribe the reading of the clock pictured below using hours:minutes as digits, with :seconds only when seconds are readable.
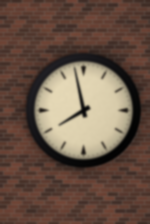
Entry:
7:58
